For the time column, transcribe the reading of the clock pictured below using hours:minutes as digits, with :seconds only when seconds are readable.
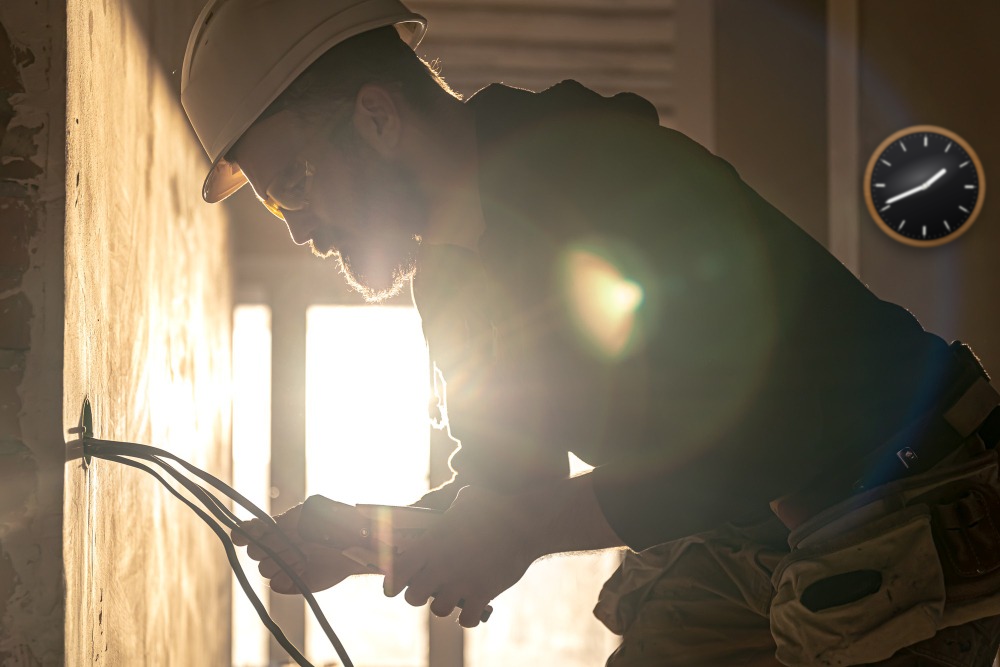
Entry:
1:41
